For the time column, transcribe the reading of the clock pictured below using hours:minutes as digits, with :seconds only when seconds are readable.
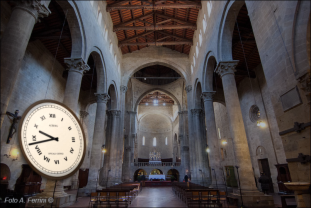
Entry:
9:43
